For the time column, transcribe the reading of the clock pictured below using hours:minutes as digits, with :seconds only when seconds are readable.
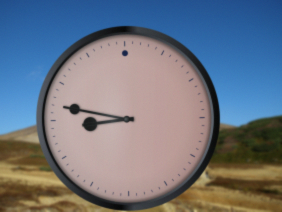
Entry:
8:47
